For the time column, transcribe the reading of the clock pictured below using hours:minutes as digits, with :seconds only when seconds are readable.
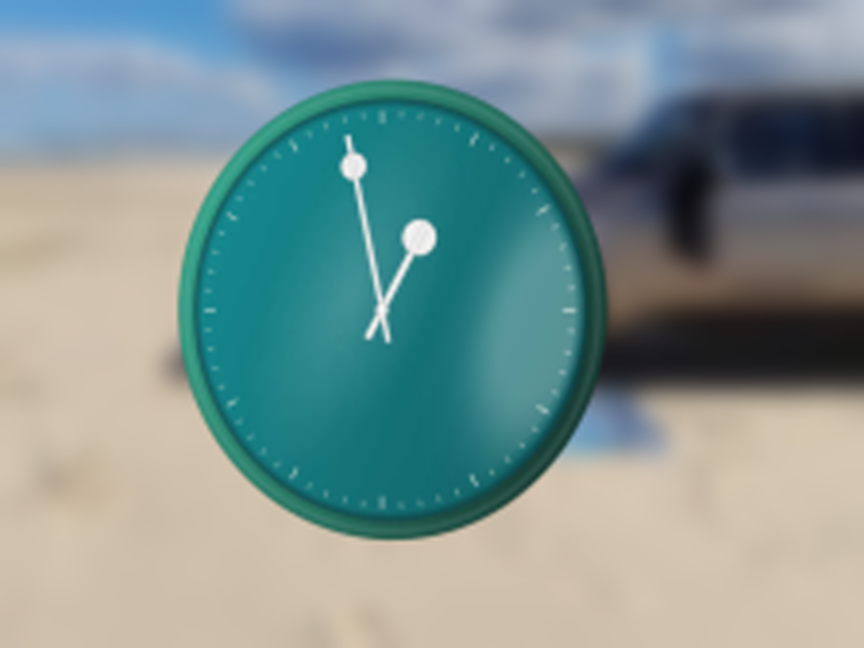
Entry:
12:58
